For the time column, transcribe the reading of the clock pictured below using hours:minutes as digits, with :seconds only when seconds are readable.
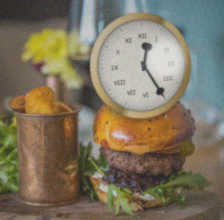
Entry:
12:25
